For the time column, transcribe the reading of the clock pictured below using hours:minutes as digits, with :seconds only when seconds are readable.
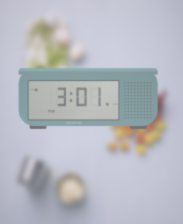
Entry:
3:01
